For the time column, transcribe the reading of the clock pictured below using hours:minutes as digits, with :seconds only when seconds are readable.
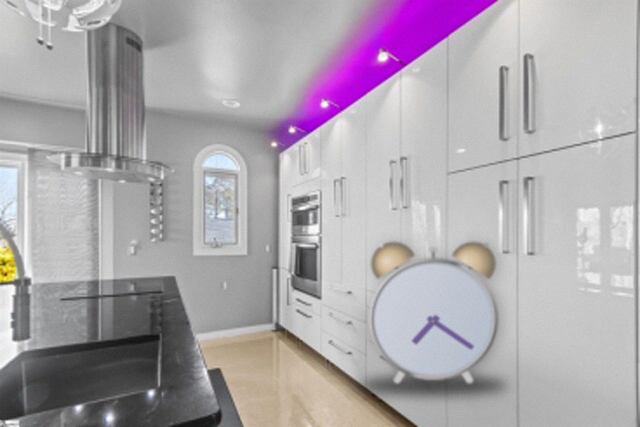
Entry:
7:21
